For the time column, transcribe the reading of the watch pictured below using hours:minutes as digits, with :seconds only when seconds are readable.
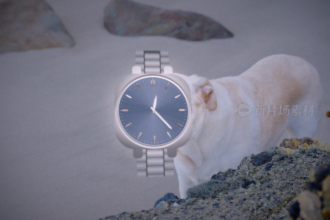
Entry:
12:23
